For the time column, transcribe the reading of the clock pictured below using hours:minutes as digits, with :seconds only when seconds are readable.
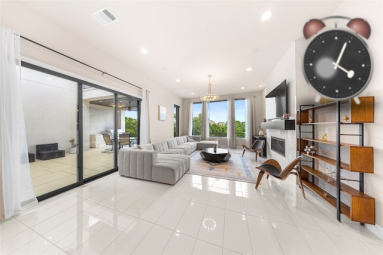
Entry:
4:04
